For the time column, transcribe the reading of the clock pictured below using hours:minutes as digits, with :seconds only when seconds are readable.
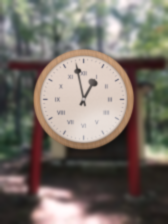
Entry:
12:58
